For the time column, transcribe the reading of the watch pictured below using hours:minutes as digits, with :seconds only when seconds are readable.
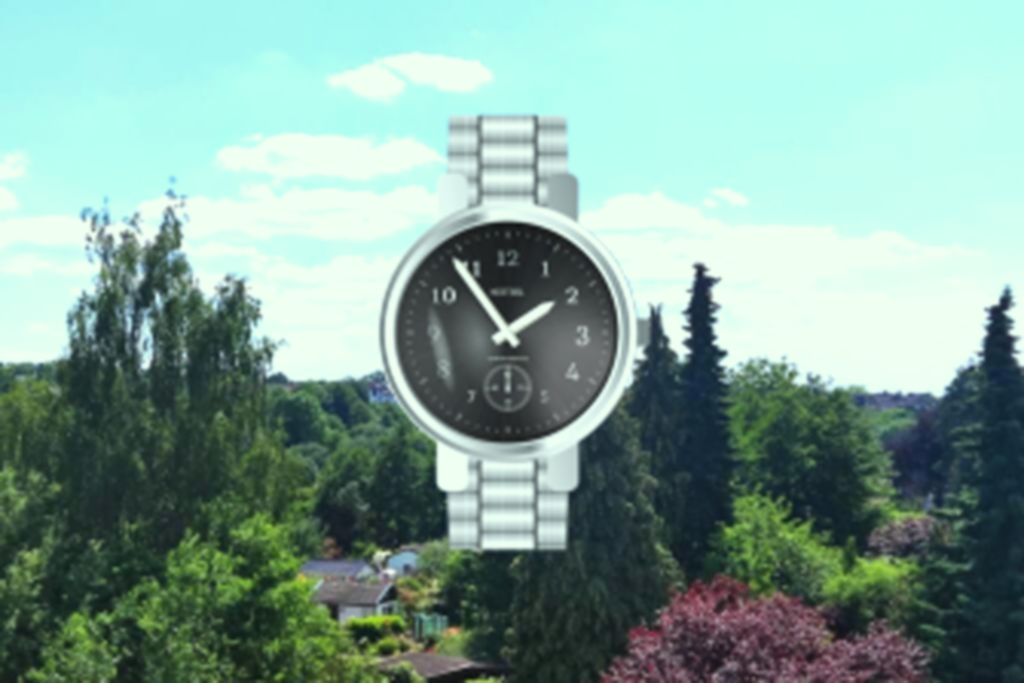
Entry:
1:54
